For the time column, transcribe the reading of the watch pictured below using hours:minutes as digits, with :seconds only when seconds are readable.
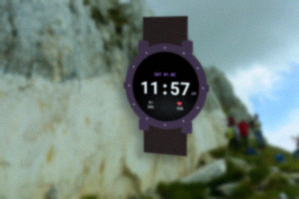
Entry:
11:57
